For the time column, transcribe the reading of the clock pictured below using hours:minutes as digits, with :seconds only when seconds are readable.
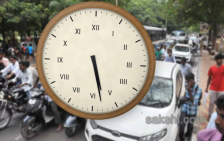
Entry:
5:28
